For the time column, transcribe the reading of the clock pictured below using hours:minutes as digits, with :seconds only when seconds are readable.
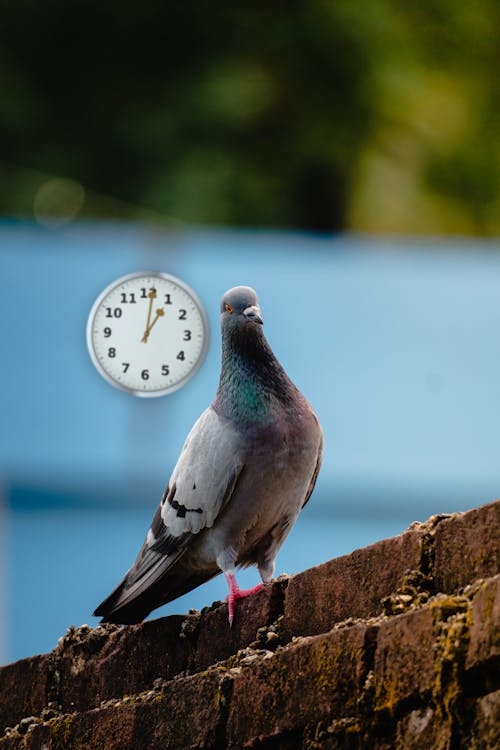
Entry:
1:01
